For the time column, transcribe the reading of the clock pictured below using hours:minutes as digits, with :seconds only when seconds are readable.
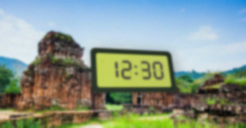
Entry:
12:30
